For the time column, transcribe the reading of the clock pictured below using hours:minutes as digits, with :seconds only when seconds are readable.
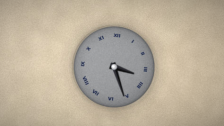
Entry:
3:26
